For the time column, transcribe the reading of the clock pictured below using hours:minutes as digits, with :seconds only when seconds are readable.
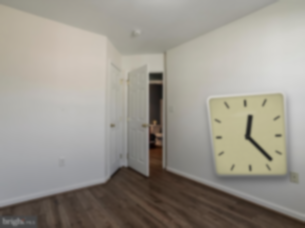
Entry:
12:23
